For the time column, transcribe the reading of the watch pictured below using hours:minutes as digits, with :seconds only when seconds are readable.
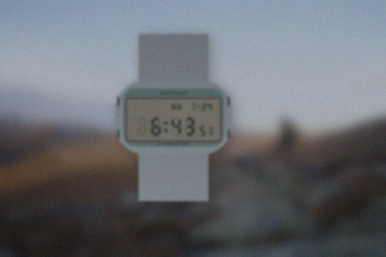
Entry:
6:43
